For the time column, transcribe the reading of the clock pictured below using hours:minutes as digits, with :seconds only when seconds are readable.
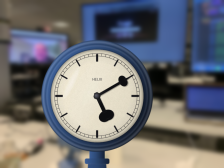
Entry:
5:10
